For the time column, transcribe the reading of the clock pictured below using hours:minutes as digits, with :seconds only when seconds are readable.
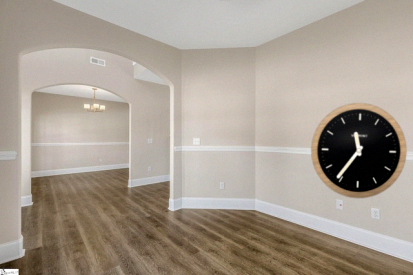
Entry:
11:36
